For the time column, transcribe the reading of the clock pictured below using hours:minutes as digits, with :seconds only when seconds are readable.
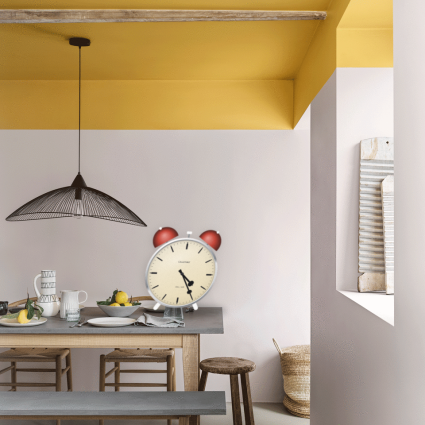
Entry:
4:25
